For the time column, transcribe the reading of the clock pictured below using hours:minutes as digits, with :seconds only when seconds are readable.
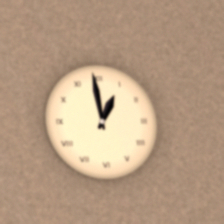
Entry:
12:59
